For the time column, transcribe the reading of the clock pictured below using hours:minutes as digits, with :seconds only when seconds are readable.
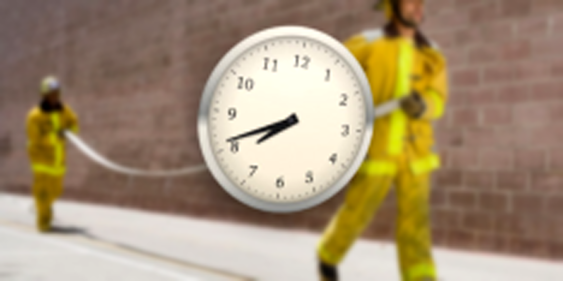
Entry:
7:41
